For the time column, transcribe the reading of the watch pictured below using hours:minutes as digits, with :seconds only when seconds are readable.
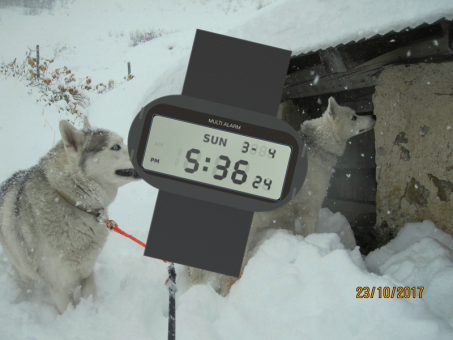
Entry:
5:36:24
